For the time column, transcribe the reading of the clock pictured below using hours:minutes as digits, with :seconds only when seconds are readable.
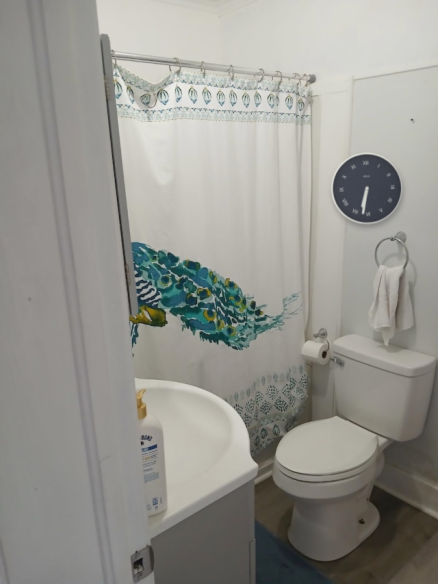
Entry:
6:32
